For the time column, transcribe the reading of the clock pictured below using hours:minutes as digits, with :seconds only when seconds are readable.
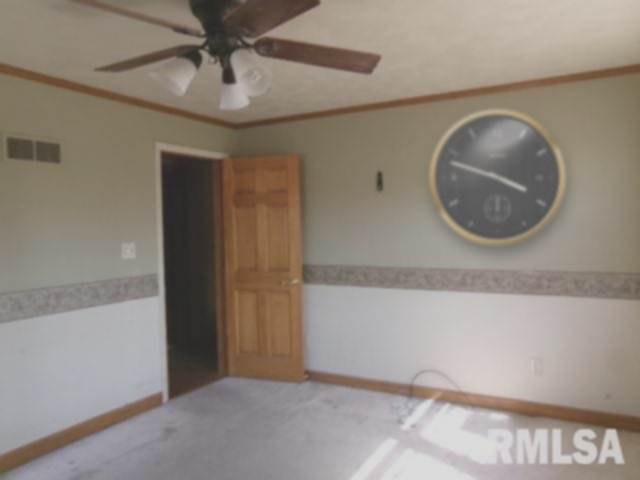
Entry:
3:48
